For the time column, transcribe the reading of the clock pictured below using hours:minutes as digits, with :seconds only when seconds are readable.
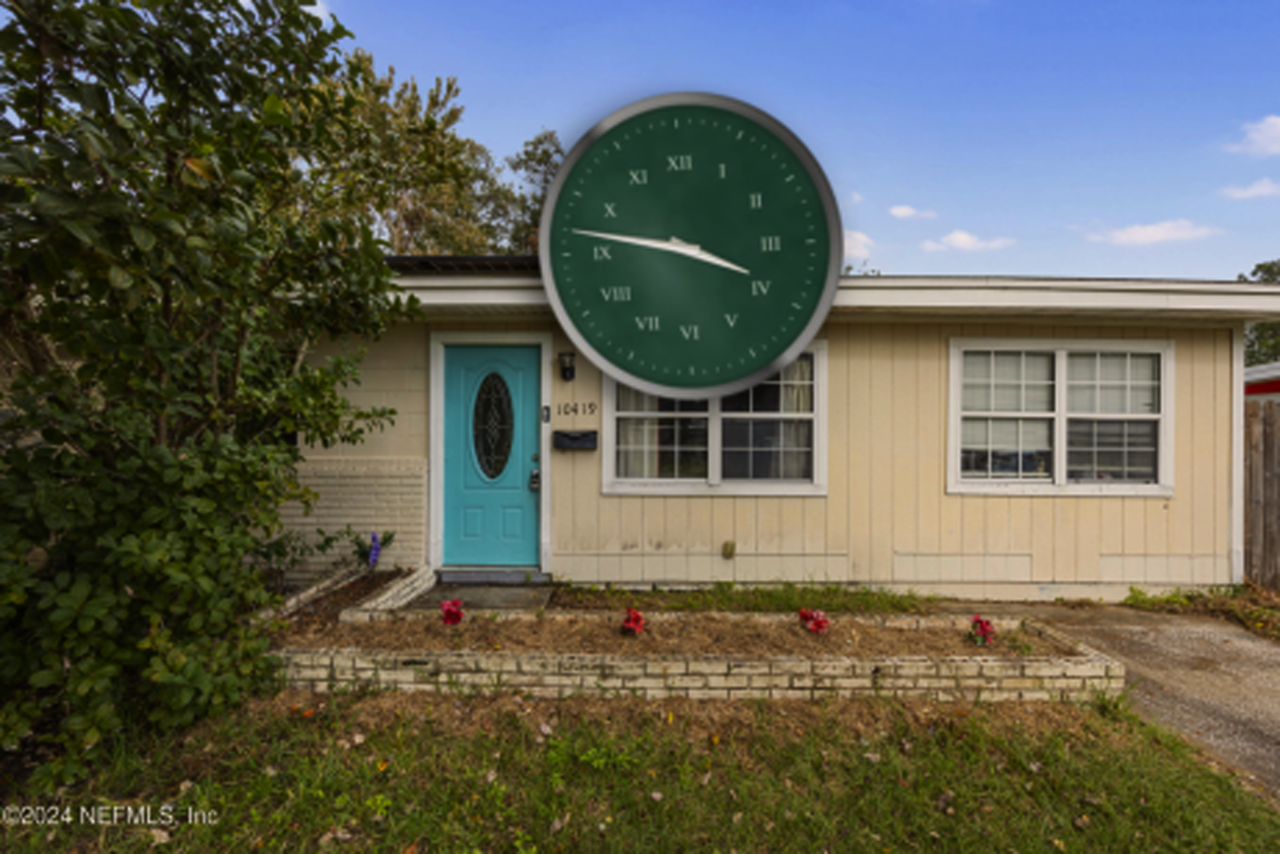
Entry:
3:47
